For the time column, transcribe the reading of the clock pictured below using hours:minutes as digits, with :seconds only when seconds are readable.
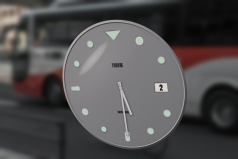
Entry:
5:30
